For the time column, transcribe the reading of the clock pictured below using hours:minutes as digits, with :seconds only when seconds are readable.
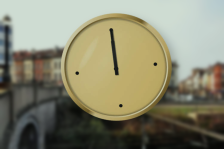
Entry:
12:00
